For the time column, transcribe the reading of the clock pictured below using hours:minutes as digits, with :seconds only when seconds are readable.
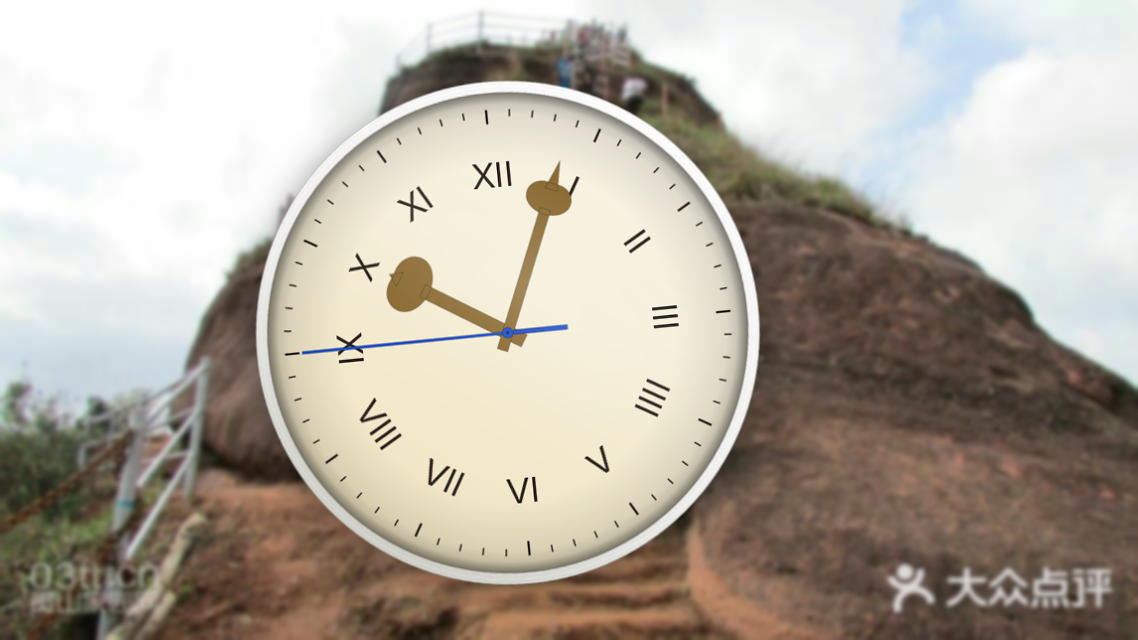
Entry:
10:03:45
